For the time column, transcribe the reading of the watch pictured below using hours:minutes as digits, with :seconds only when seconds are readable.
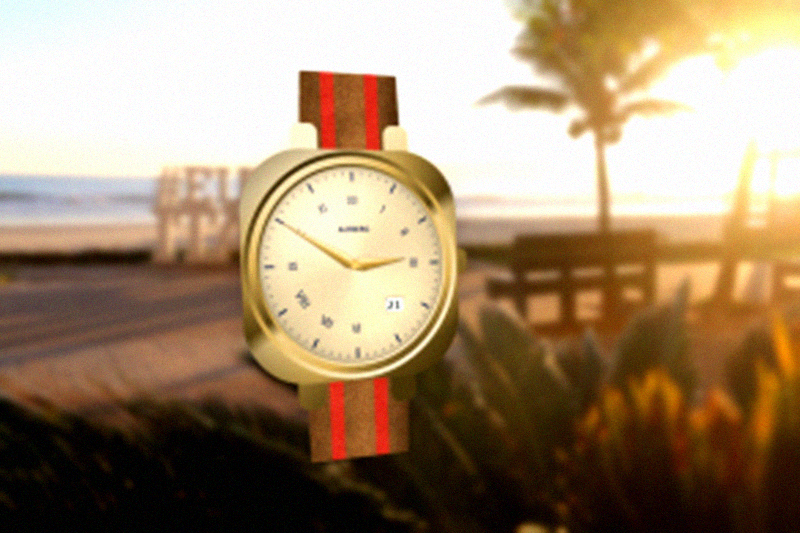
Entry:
2:50
